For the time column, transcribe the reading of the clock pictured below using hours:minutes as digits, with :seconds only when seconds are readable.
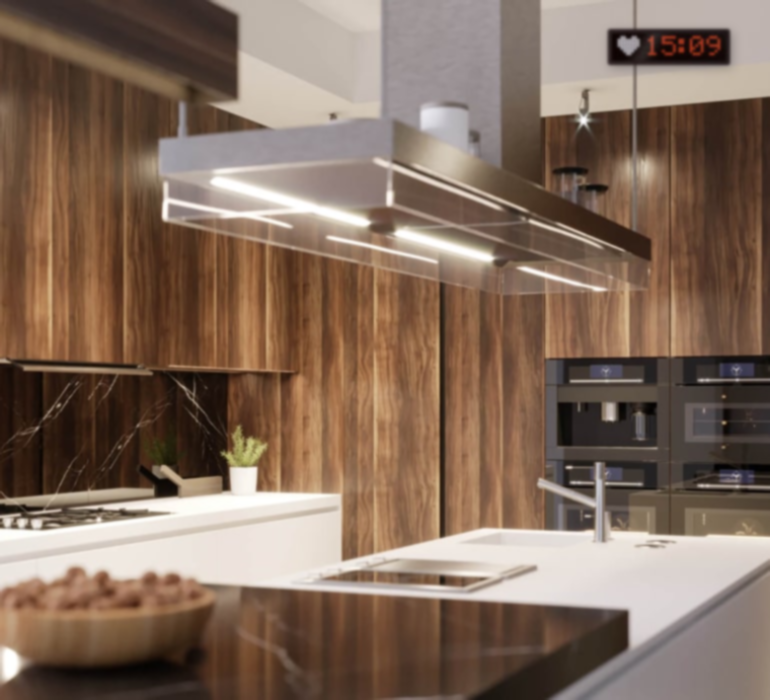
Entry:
15:09
